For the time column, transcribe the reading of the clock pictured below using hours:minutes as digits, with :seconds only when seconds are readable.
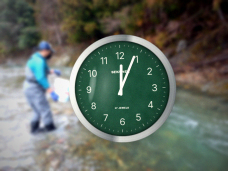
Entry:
12:04
